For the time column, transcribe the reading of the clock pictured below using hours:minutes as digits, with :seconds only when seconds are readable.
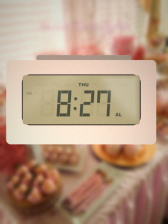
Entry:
8:27
